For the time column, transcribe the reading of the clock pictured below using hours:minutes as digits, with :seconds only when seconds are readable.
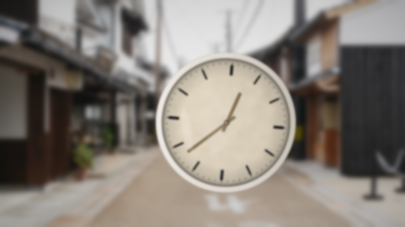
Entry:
12:38
